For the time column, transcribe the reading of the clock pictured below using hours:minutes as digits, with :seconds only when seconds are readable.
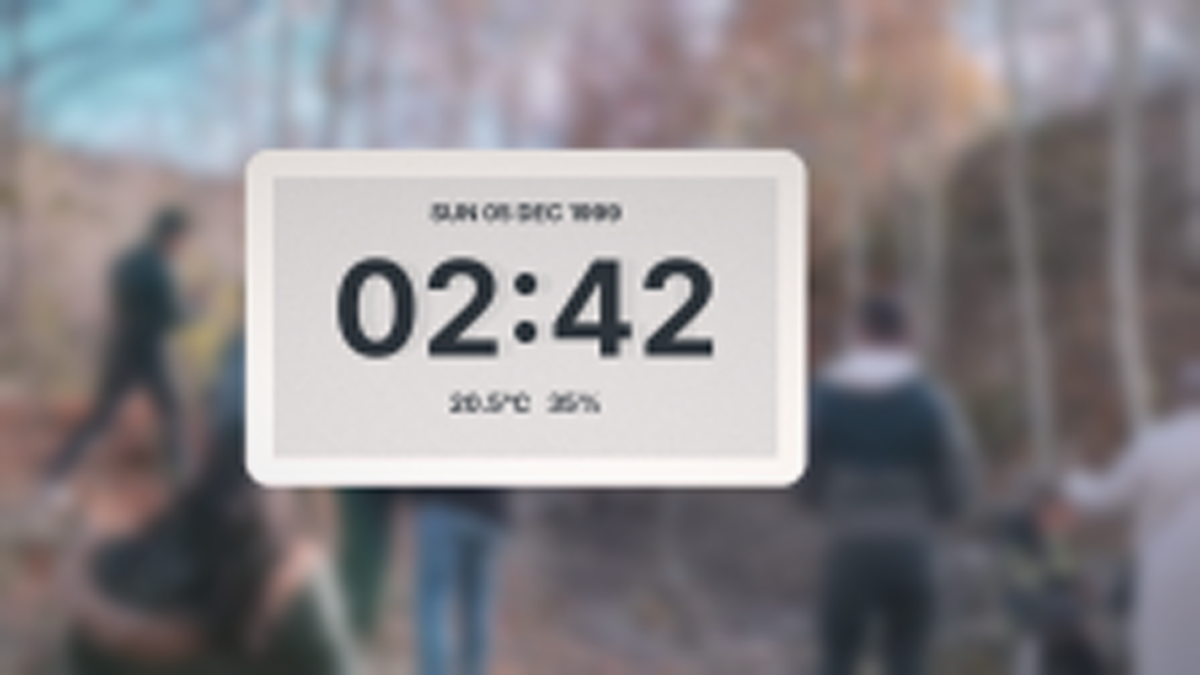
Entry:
2:42
